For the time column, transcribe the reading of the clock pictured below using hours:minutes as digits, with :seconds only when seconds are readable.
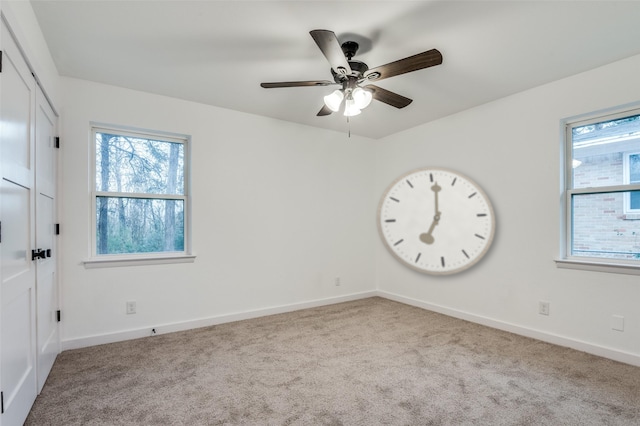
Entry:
7:01
